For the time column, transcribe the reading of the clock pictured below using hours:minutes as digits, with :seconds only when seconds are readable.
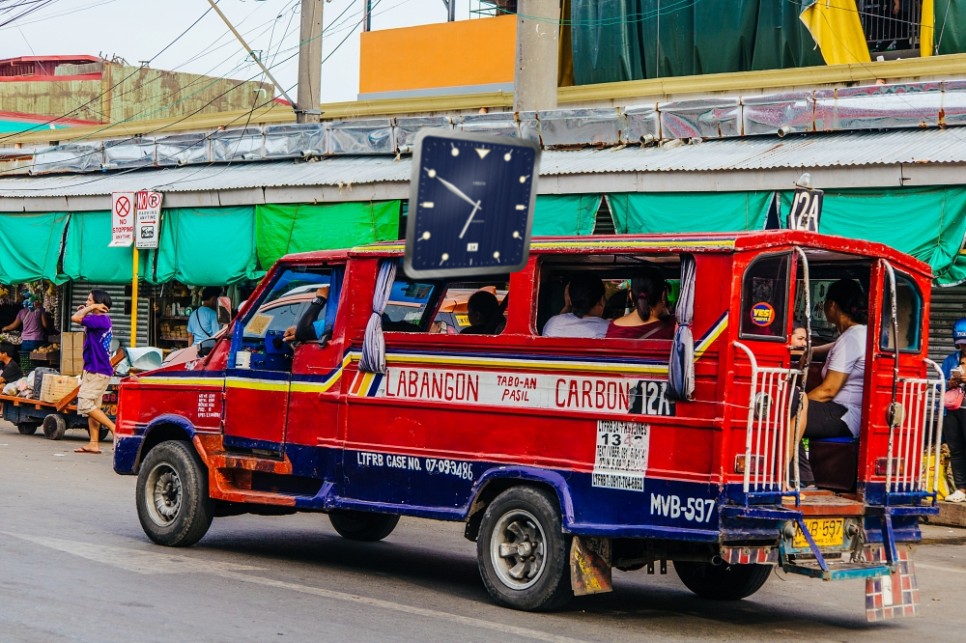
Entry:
6:50
